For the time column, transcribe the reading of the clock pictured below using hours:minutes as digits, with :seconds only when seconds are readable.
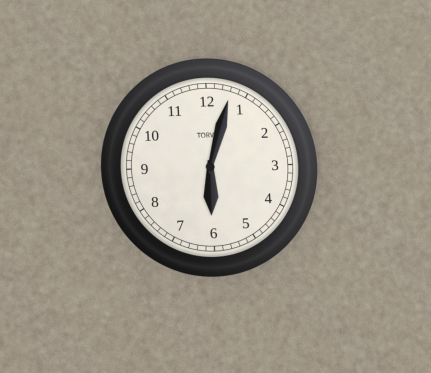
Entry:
6:03
